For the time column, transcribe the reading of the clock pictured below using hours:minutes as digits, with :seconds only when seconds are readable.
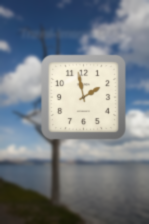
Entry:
1:58
